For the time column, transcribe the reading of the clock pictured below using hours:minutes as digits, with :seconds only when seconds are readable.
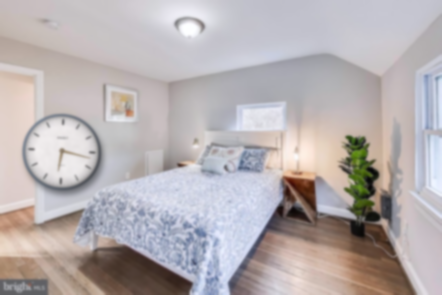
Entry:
6:17
